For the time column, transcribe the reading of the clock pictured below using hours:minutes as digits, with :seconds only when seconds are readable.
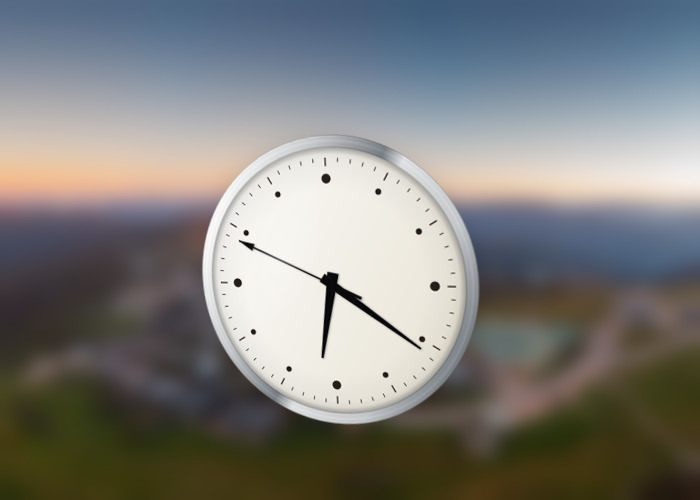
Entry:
6:20:49
